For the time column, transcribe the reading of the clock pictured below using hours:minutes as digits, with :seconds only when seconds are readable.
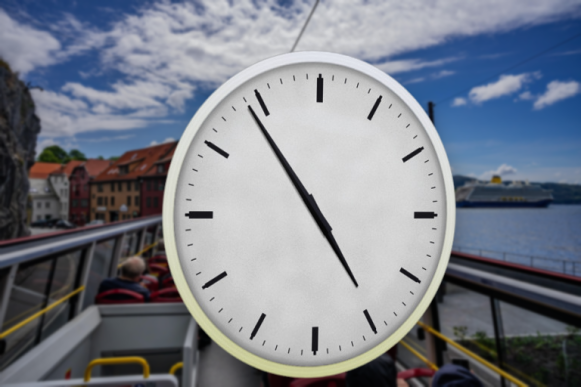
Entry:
4:54
